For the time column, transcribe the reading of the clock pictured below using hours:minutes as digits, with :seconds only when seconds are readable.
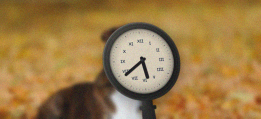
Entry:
5:39
